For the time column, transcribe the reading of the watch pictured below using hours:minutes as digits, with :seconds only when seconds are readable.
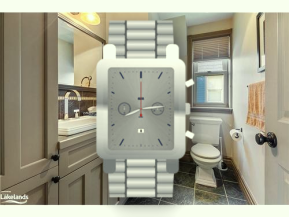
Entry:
8:14
